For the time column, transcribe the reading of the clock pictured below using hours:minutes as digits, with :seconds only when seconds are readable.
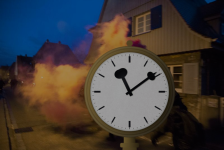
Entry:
11:09
